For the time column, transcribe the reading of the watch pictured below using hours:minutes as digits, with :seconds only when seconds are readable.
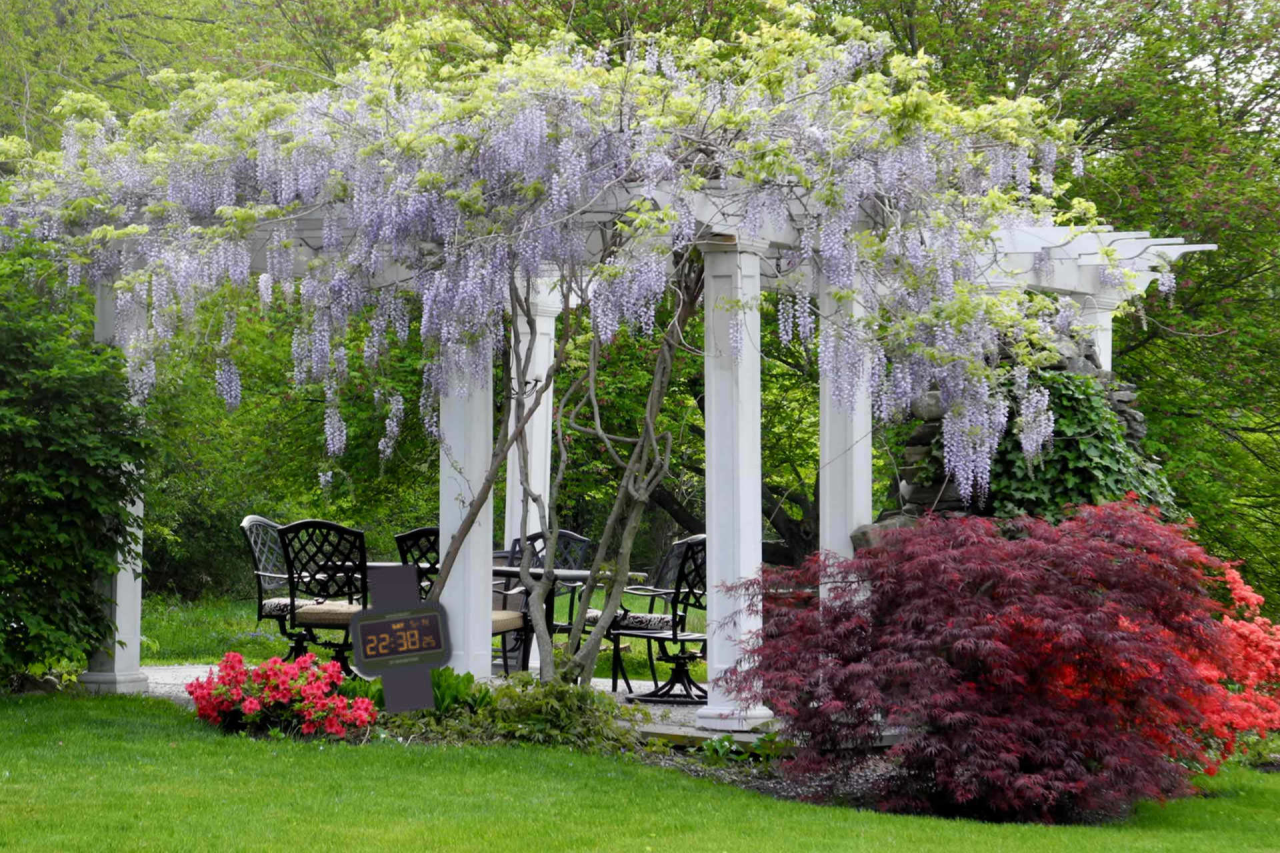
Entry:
22:38
